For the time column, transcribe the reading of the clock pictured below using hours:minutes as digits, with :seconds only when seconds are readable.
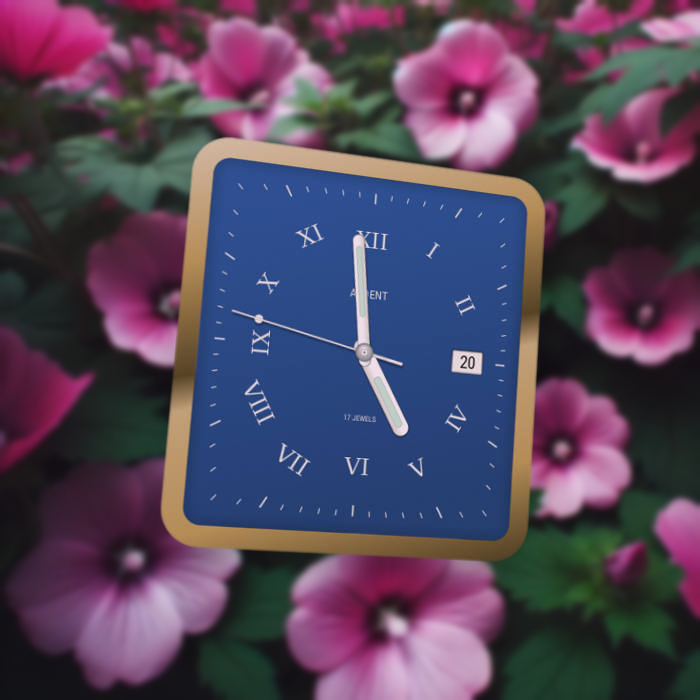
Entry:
4:58:47
